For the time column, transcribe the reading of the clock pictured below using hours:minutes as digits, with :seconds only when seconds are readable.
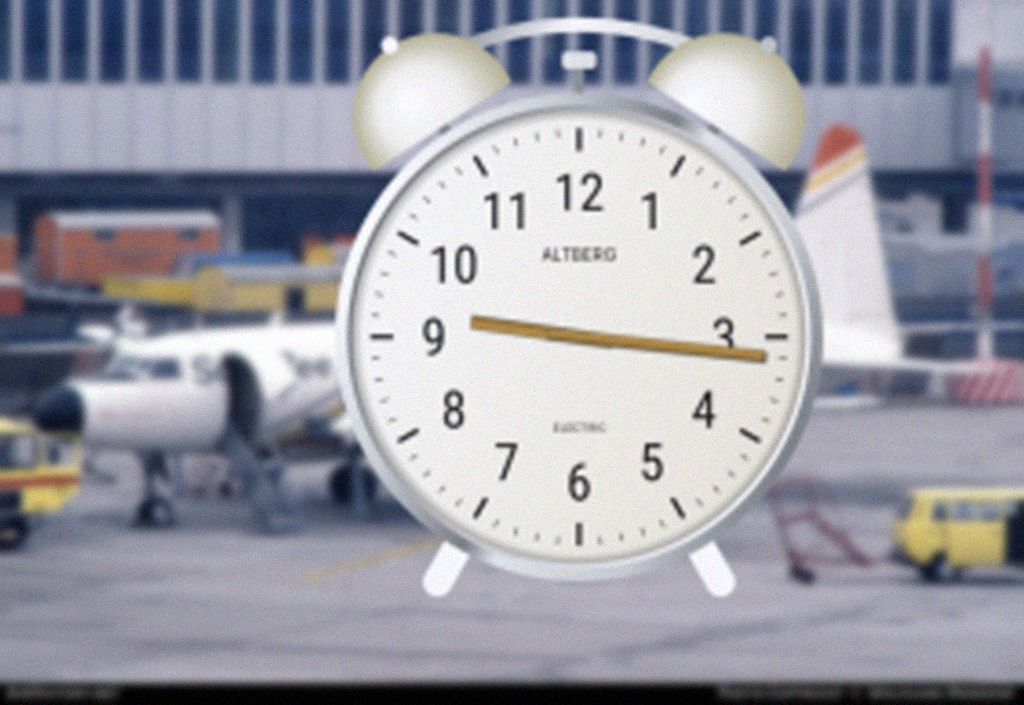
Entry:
9:16
